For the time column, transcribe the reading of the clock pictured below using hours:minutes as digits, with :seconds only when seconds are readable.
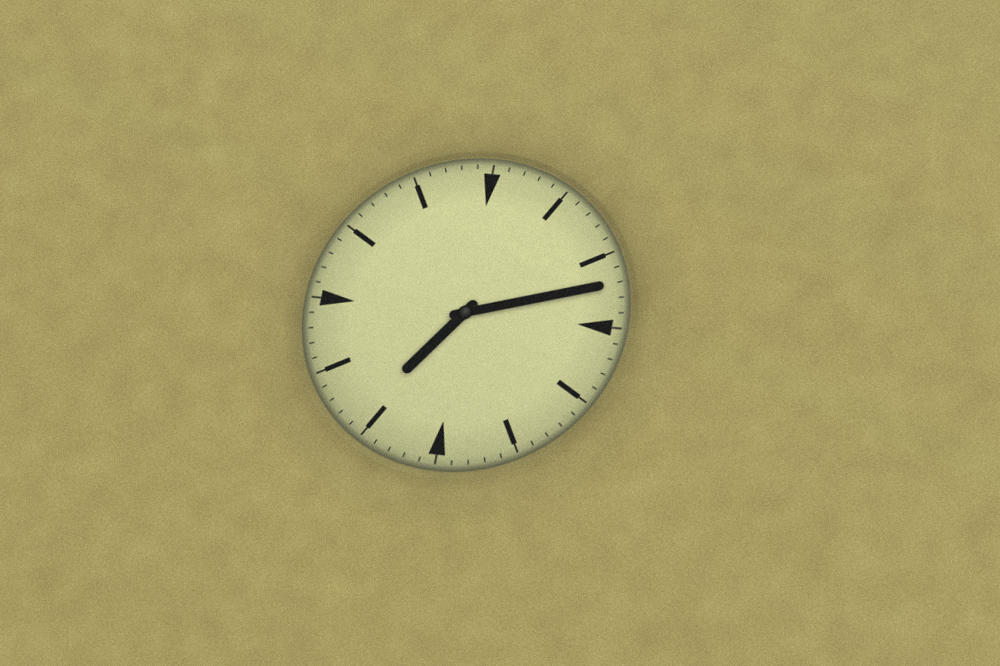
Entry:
7:12
